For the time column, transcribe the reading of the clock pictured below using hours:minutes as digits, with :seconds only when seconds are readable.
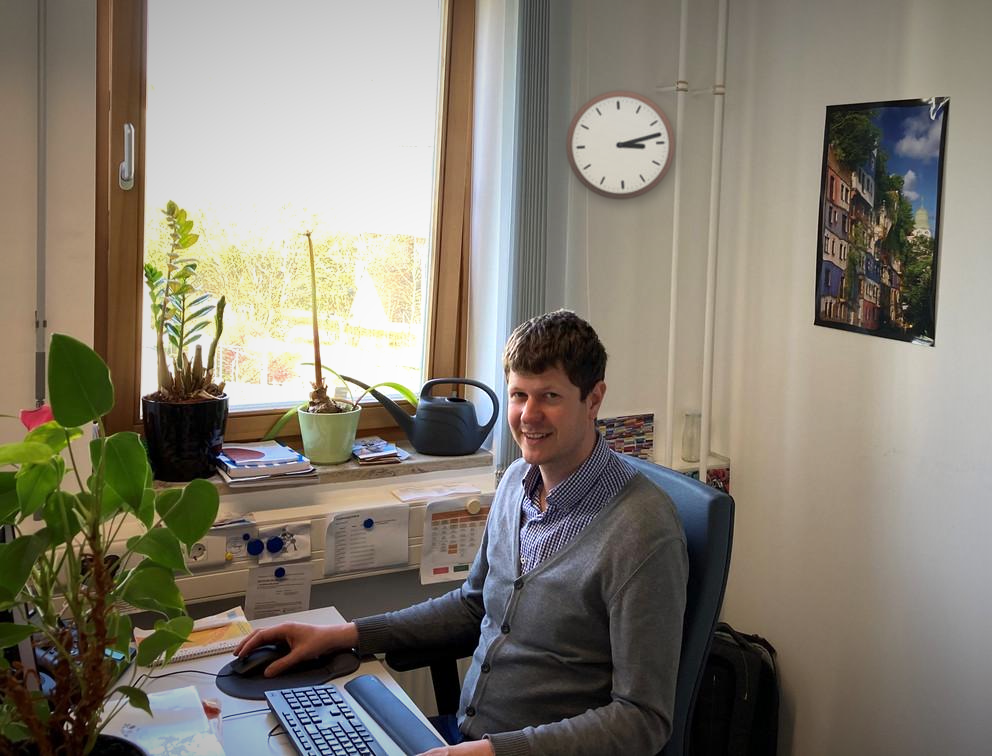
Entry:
3:13
